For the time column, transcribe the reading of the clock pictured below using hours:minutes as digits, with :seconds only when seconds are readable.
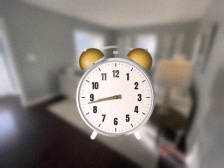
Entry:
8:43
